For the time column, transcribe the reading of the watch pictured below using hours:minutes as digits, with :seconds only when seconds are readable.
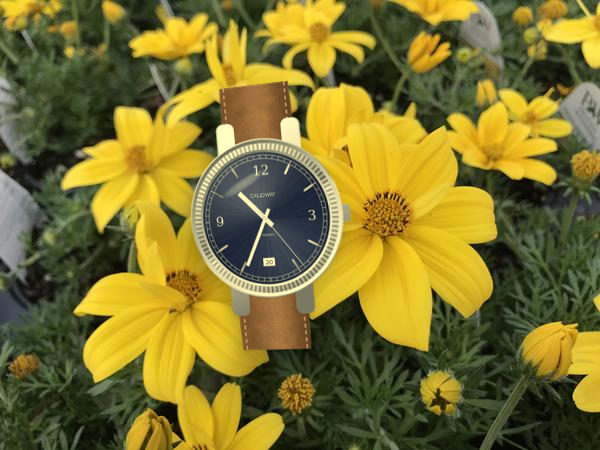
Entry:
10:34:24
